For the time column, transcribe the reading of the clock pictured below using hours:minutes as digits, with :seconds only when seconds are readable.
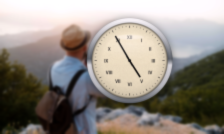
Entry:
4:55
